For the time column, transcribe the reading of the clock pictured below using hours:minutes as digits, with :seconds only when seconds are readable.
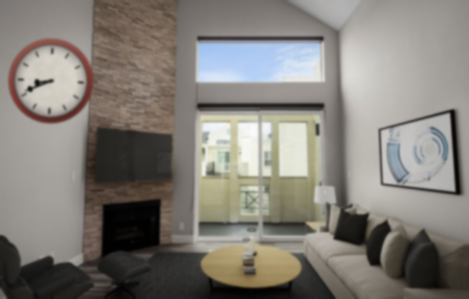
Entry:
8:41
